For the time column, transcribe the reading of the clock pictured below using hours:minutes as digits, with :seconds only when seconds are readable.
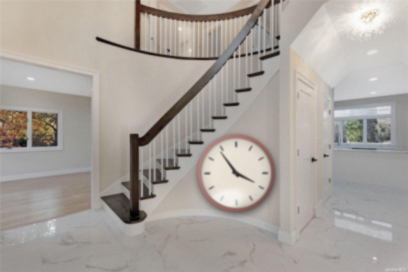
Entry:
3:54
